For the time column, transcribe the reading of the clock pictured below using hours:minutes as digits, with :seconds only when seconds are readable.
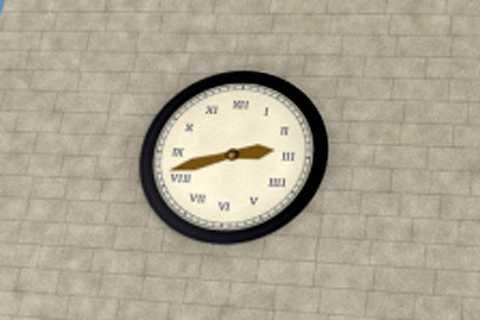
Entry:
2:42
